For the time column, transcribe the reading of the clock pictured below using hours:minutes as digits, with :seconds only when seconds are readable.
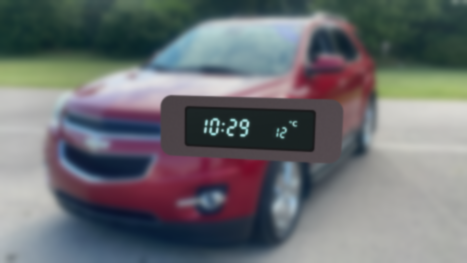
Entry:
10:29
